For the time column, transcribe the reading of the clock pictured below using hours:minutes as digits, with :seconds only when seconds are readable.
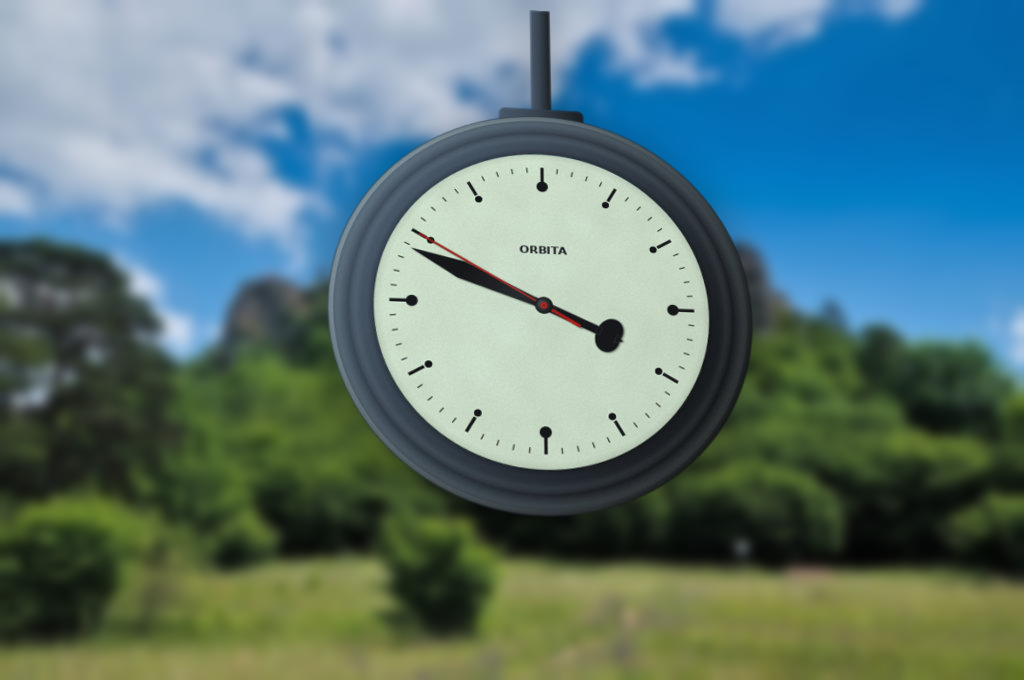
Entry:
3:48:50
